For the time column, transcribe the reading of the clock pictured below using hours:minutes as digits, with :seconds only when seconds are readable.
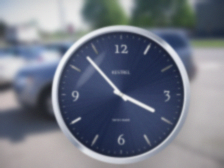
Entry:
3:53
